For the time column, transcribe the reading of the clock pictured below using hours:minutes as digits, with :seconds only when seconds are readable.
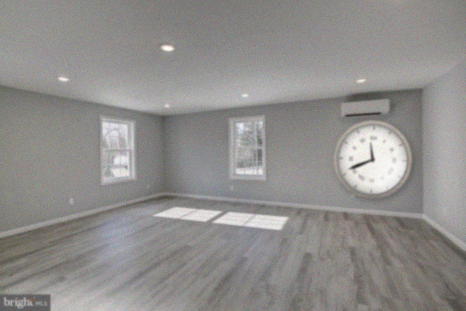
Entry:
11:41
